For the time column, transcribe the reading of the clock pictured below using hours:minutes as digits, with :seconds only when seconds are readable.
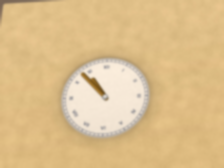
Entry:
10:53
